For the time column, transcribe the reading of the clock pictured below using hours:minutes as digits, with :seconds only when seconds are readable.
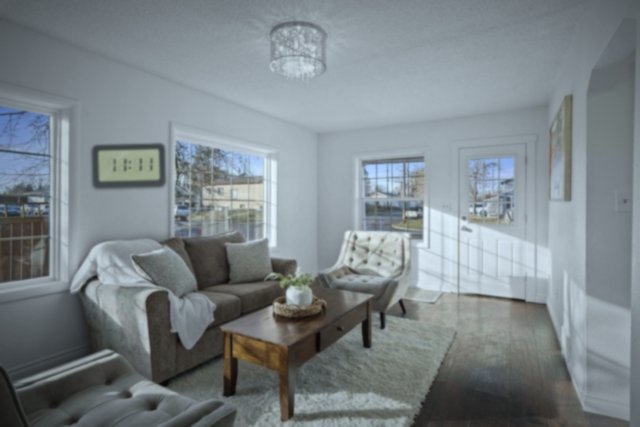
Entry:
11:11
